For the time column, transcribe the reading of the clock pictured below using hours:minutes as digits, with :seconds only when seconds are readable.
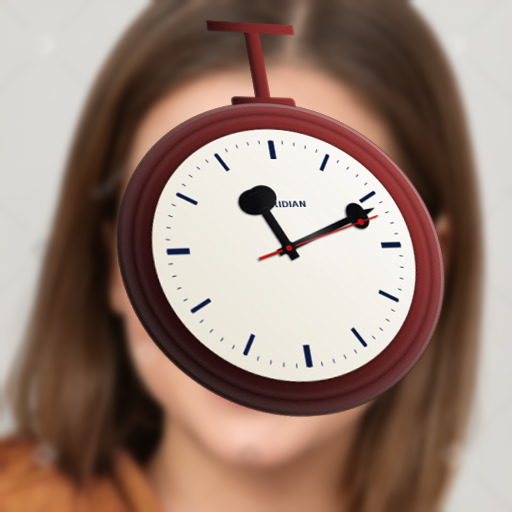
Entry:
11:11:12
